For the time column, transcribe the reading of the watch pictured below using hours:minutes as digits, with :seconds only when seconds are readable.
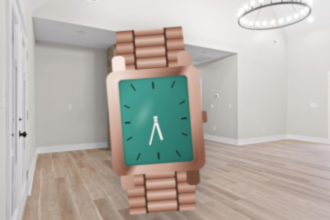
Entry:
5:33
